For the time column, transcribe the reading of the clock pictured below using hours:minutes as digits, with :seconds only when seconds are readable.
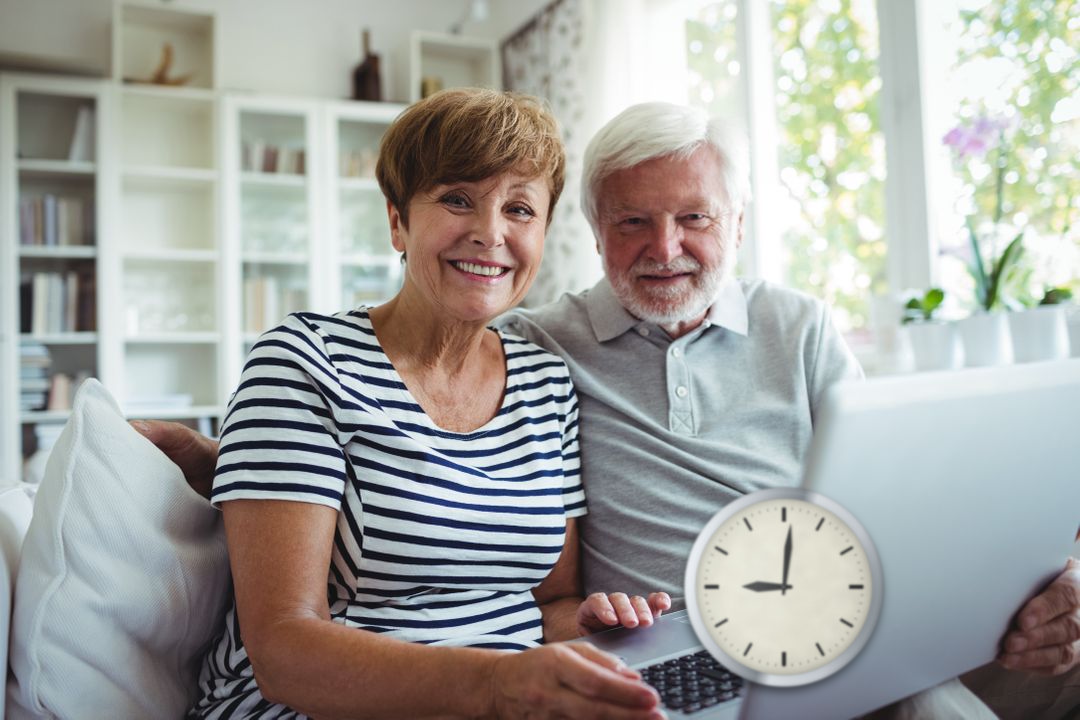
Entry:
9:01
